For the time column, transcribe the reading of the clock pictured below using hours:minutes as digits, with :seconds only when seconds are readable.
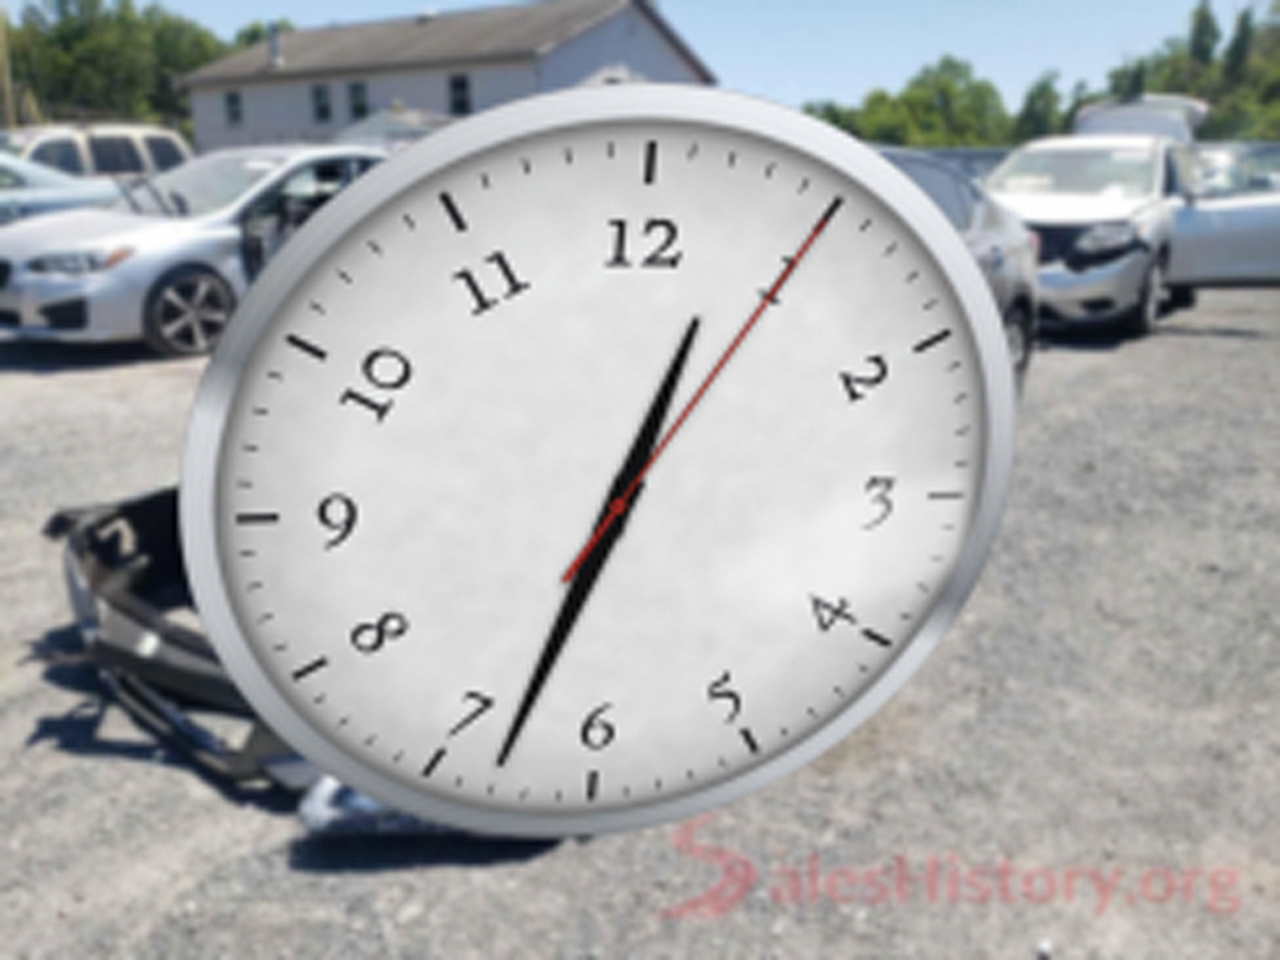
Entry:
12:33:05
